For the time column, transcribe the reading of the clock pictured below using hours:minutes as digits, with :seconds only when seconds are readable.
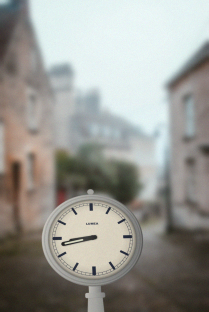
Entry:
8:43
